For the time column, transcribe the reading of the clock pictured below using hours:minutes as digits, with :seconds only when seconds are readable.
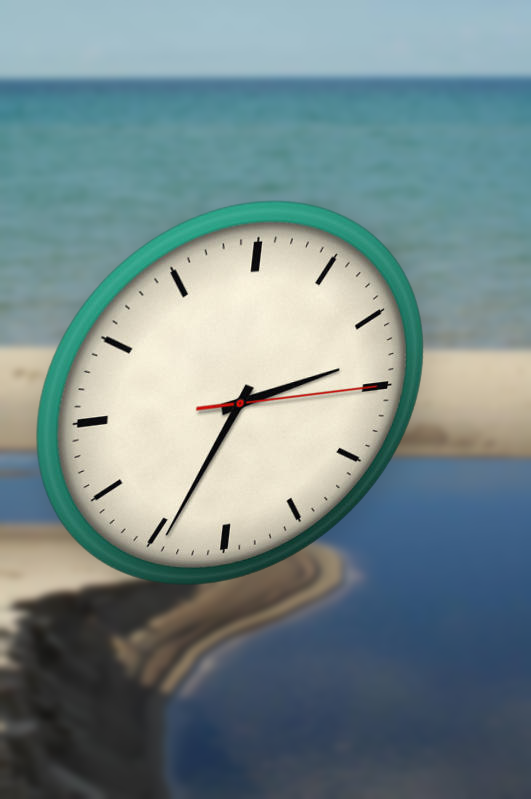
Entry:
2:34:15
